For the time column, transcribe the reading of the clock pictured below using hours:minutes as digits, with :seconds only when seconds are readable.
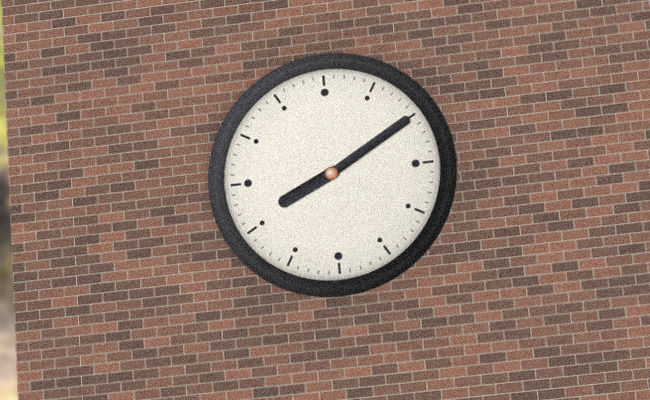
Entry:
8:10
